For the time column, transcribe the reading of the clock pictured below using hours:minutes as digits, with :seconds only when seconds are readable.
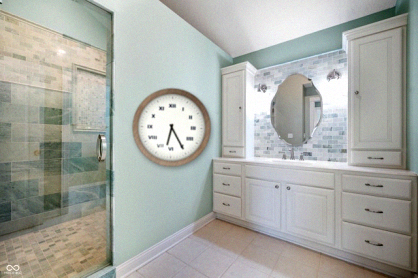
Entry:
6:25
